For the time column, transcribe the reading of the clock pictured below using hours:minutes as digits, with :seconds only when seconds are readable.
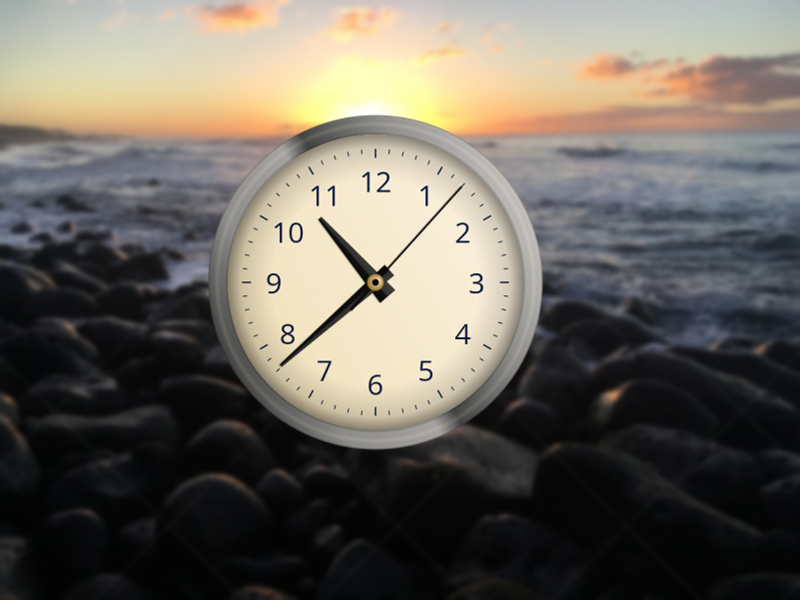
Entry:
10:38:07
